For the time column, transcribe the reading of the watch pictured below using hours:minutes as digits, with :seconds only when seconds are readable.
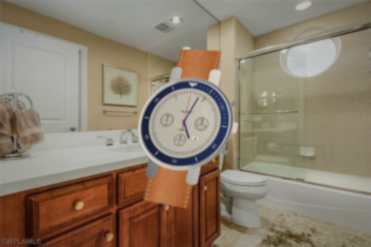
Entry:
5:03
